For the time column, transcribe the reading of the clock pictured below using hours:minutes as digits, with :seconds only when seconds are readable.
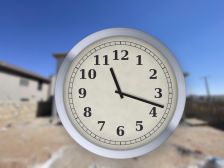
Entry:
11:18
